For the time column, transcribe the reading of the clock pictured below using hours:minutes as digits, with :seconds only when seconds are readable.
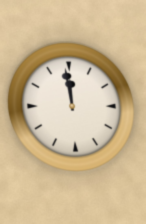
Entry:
11:59
